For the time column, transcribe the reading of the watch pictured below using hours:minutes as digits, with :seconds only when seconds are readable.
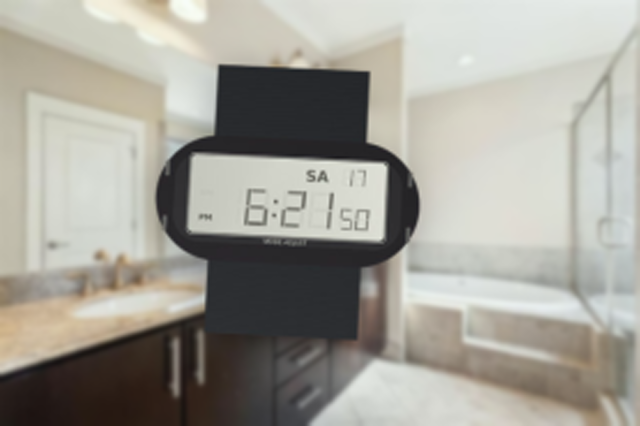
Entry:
6:21:50
